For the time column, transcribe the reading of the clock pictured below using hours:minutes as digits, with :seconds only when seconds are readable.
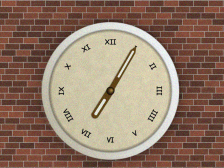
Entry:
7:05
